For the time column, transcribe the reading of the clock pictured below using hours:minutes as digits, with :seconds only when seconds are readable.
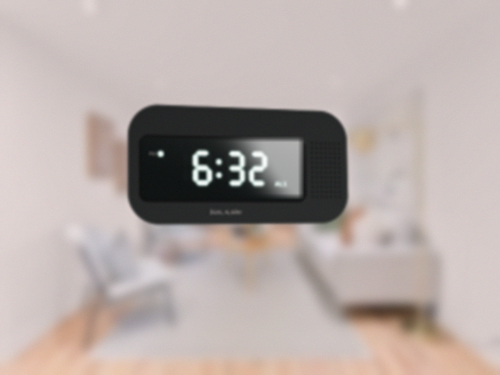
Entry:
6:32
